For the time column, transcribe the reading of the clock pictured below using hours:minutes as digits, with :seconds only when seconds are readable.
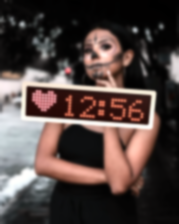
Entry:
12:56
